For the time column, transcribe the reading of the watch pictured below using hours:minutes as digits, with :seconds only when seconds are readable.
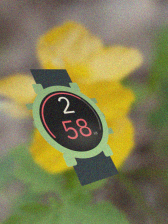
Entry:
2:58
